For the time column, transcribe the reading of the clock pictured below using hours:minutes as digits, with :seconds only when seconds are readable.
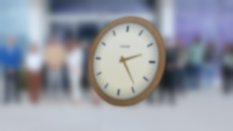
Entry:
2:24
